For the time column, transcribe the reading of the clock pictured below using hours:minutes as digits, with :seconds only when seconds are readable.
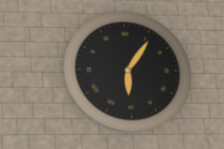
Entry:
6:06
